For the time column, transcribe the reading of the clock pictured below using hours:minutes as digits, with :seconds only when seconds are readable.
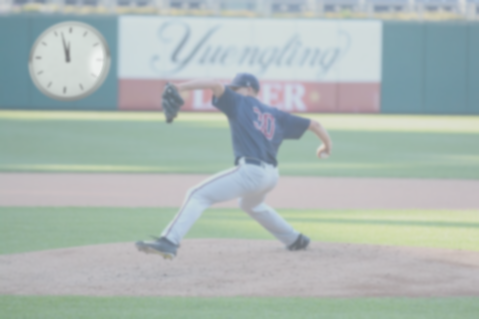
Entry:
11:57
